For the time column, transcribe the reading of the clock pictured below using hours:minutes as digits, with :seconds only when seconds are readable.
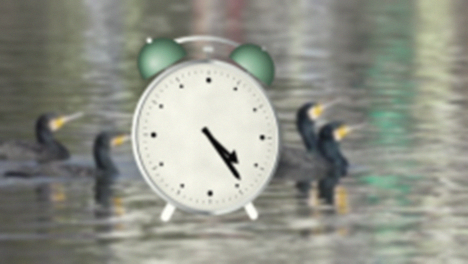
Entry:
4:24
